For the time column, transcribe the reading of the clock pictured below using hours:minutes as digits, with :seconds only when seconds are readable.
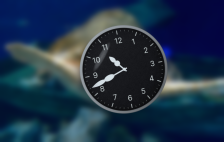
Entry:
10:42
